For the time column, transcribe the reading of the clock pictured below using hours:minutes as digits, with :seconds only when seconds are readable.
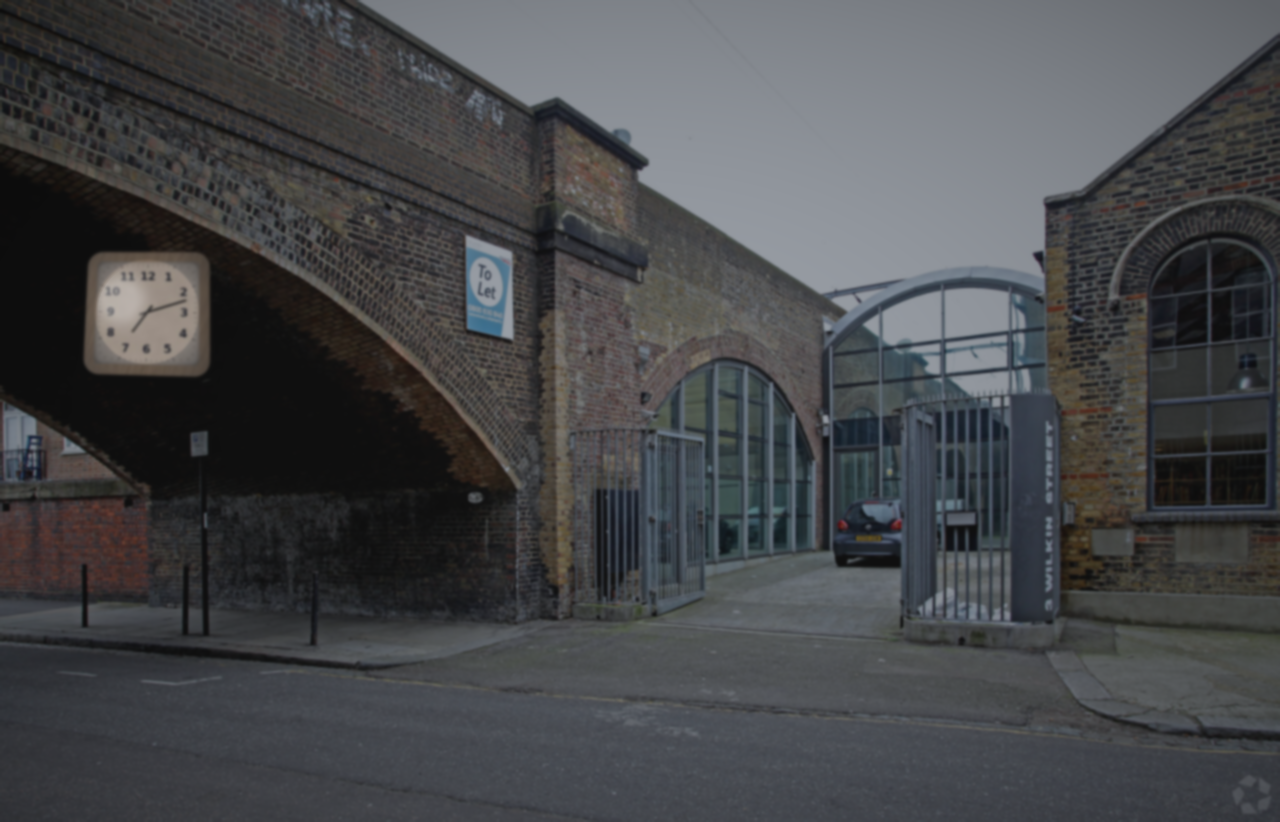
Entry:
7:12
